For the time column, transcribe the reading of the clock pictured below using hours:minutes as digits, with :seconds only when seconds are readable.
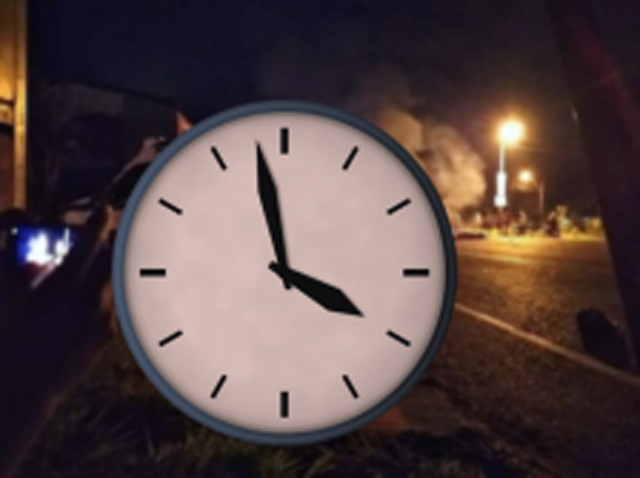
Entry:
3:58
